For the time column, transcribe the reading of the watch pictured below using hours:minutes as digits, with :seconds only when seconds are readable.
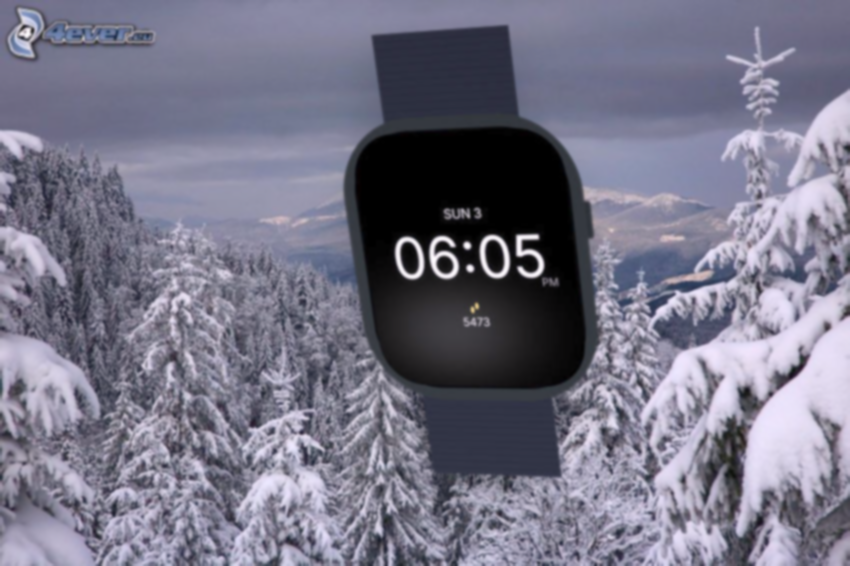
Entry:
6:05
